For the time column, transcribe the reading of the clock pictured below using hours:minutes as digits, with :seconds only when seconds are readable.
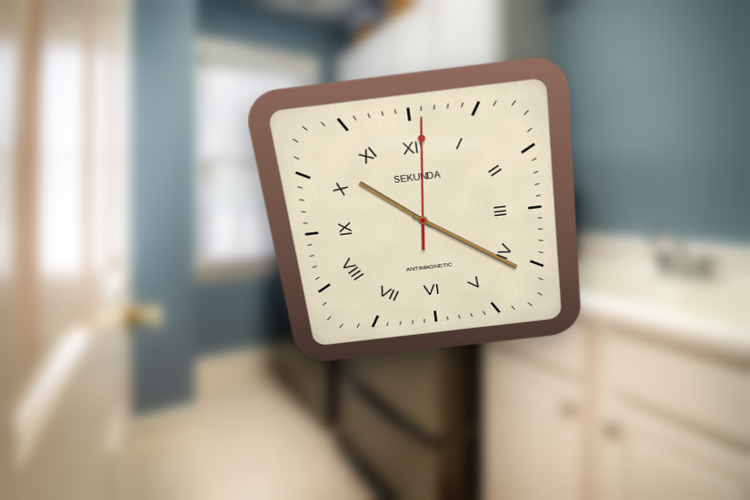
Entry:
10:21:01
